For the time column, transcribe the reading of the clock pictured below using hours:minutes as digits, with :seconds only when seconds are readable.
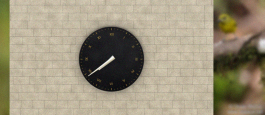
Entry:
7:39
